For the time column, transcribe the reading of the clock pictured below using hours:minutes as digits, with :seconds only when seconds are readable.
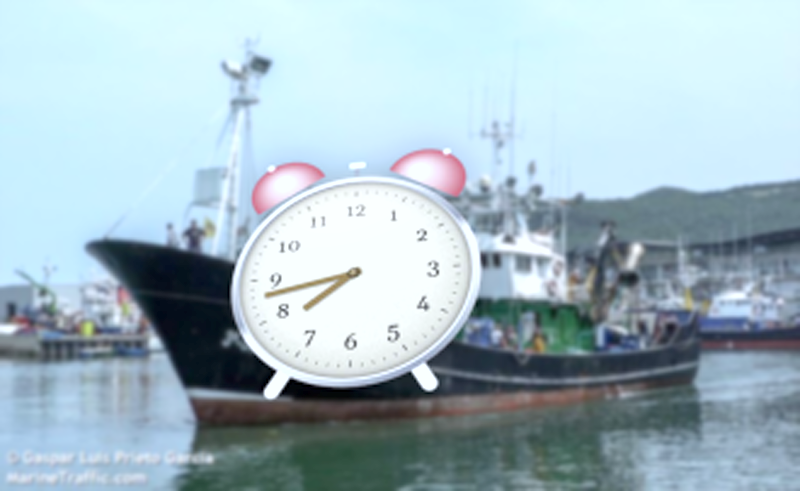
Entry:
7:43
